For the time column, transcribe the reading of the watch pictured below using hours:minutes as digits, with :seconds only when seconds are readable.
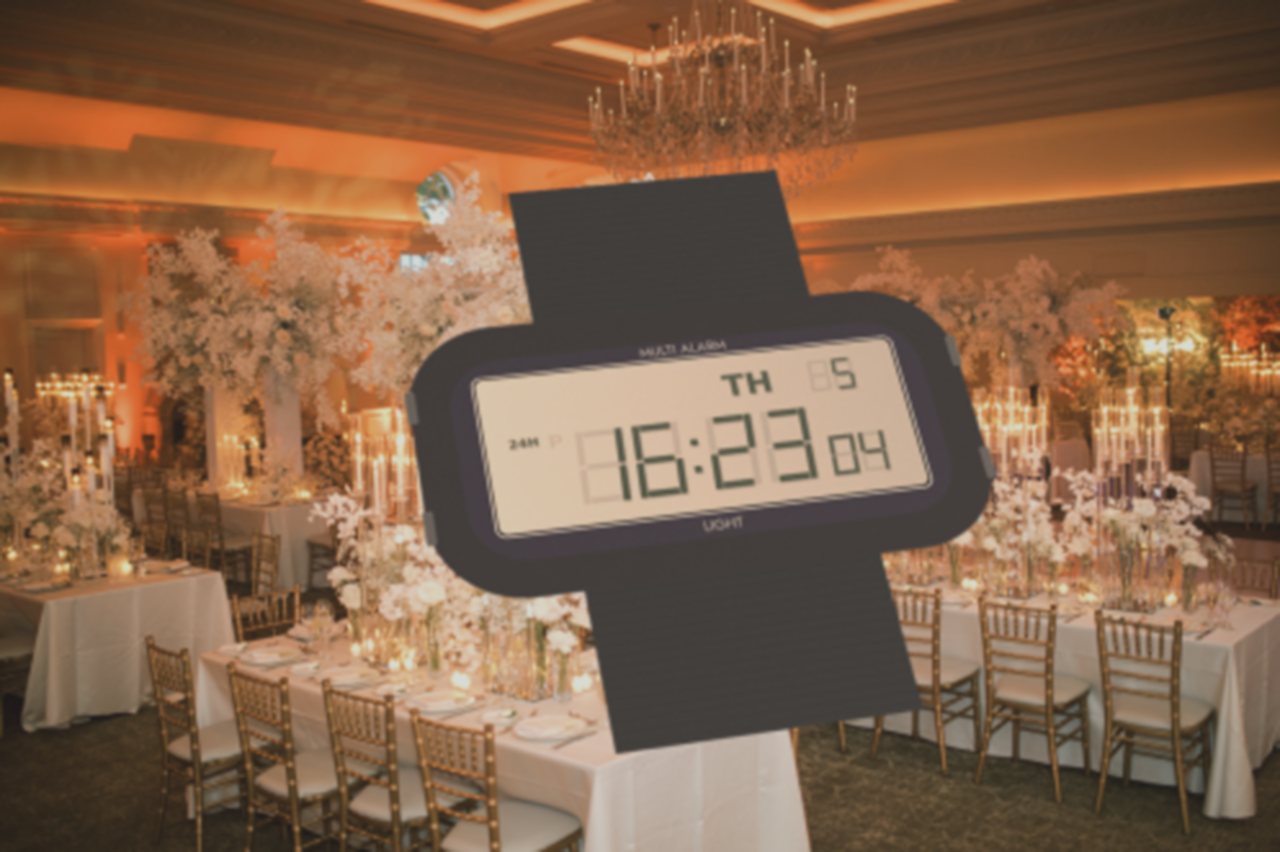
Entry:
16:23:04
